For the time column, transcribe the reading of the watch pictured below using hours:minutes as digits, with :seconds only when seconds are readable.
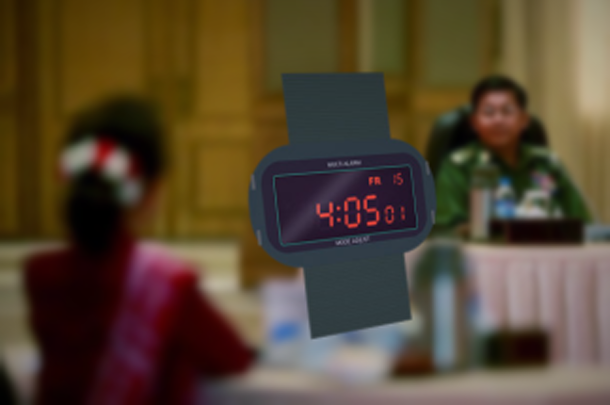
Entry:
4:05:01
